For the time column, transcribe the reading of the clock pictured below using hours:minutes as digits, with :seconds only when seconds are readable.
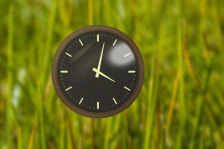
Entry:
4:02
